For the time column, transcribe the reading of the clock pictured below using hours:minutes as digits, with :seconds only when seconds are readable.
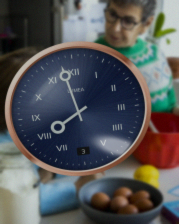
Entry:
7:58
